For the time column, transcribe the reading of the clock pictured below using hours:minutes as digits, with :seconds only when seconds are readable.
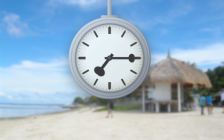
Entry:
7:15
